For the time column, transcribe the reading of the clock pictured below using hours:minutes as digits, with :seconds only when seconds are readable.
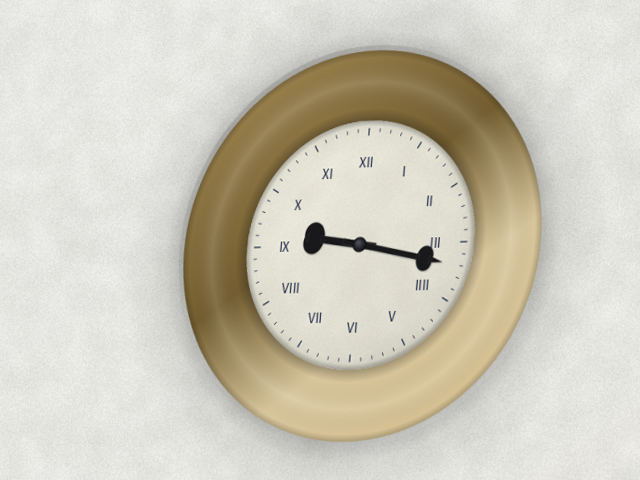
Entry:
9:17
